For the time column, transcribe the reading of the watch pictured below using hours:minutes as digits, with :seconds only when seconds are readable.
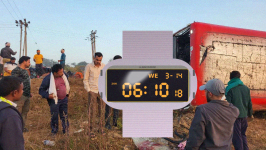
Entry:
6:10:18
